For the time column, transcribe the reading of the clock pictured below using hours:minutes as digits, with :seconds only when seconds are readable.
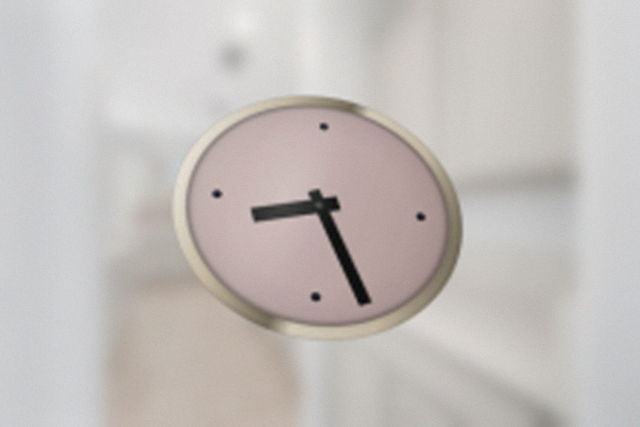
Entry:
8:26
